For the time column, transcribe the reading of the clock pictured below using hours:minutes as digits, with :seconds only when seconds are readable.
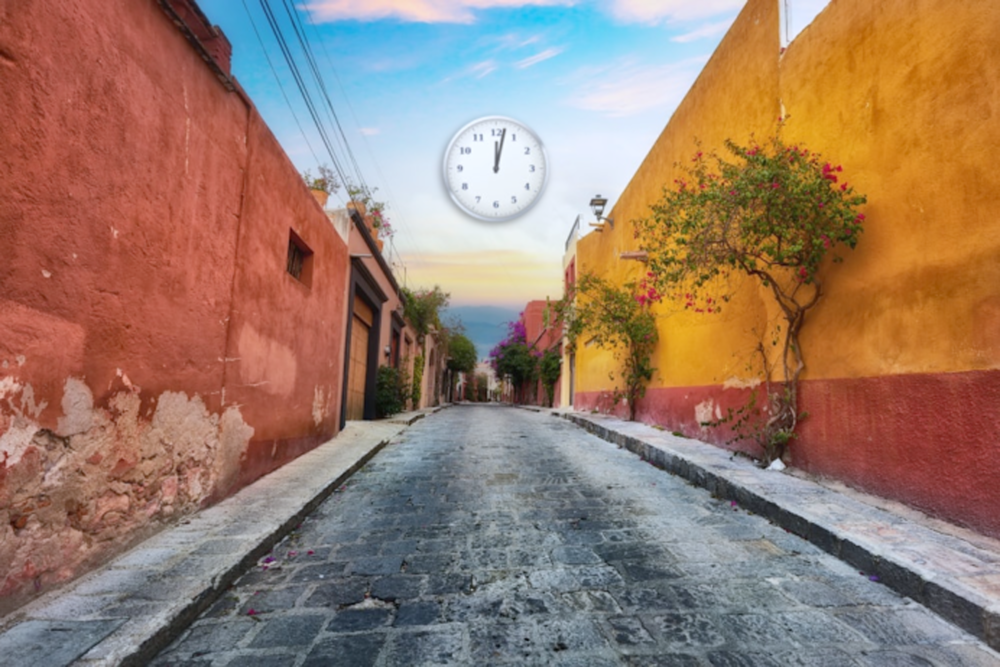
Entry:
12:02
